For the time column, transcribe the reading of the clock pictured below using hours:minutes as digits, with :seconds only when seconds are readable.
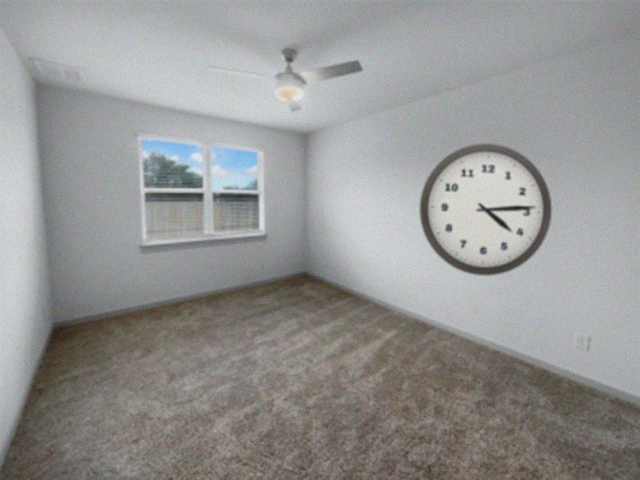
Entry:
4:14
